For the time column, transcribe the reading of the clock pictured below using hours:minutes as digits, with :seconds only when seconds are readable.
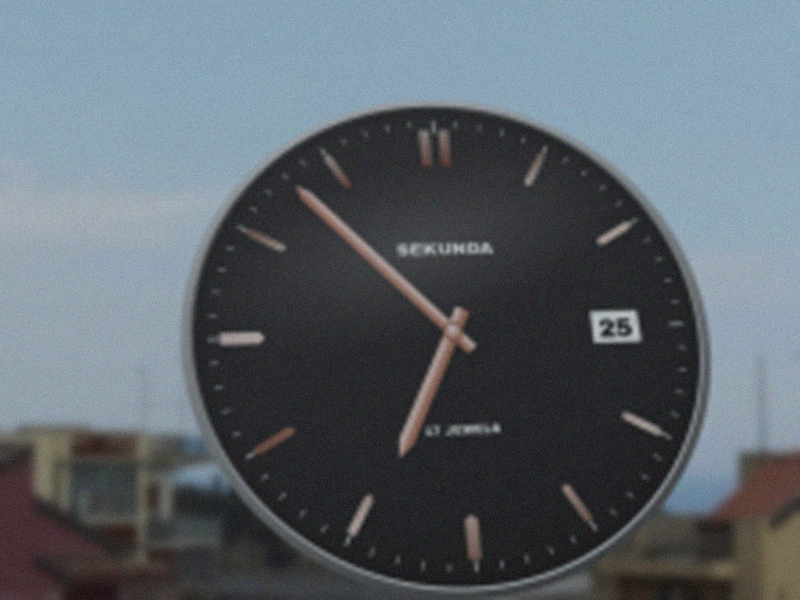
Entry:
6:53
